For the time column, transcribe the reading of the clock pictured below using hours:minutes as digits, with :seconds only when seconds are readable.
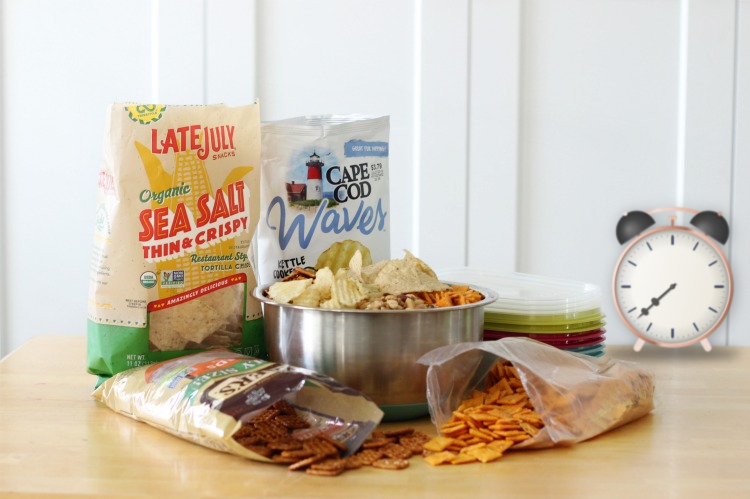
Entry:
7:38
